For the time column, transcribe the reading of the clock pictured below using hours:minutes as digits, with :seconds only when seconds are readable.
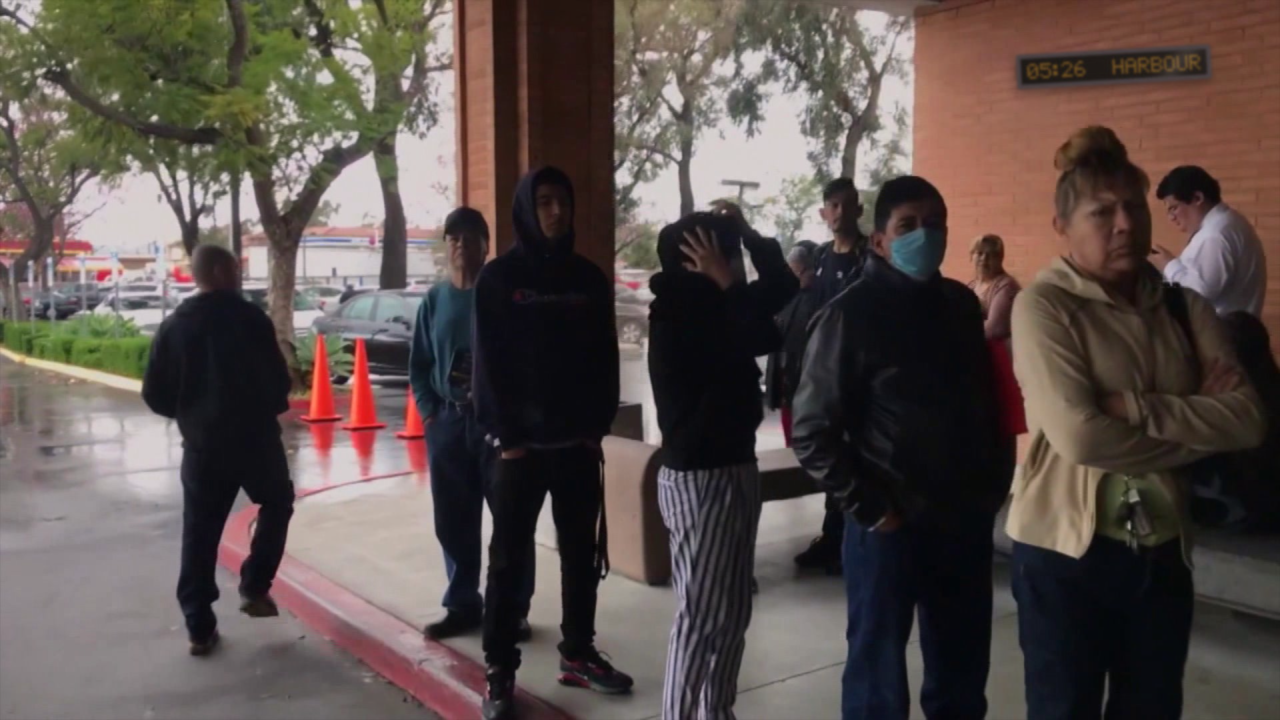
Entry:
5:26
